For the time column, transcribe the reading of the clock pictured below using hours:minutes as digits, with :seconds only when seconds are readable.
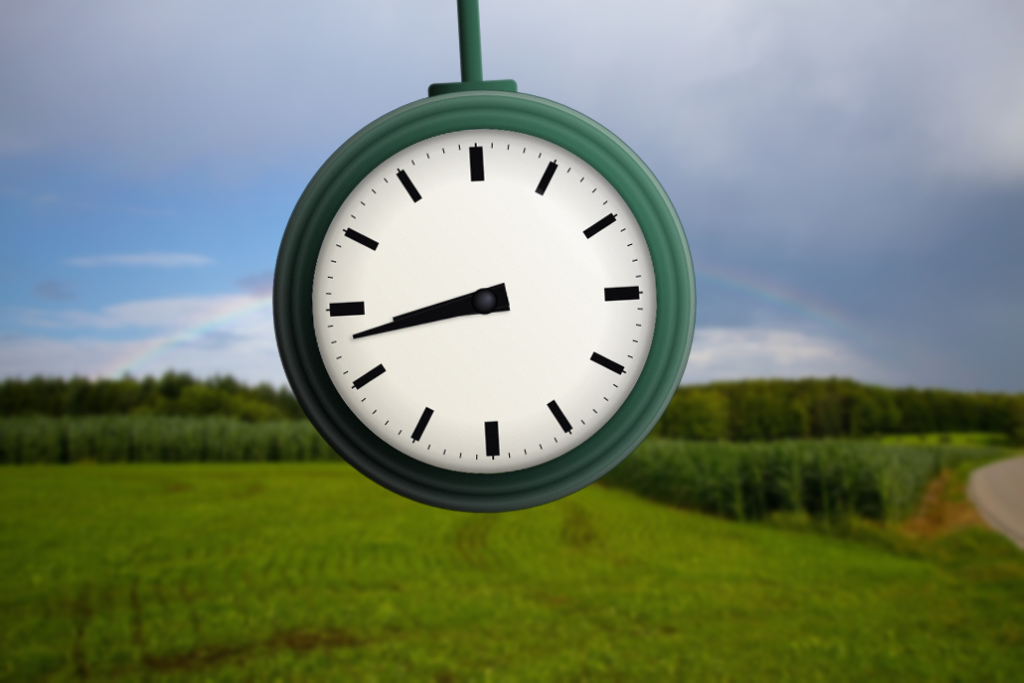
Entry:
8:43
